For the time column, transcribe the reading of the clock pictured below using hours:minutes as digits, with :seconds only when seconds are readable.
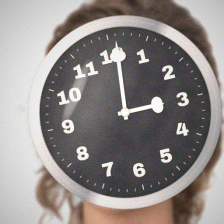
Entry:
3:01
